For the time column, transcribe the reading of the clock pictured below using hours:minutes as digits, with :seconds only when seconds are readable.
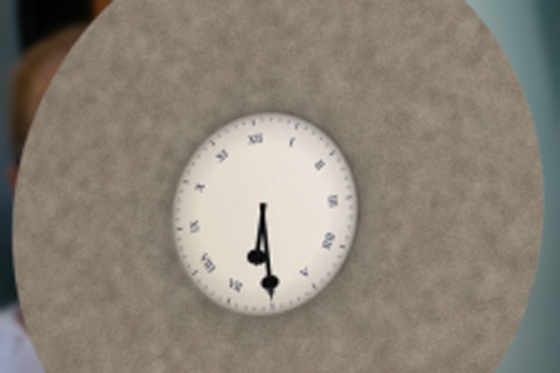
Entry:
6:30
